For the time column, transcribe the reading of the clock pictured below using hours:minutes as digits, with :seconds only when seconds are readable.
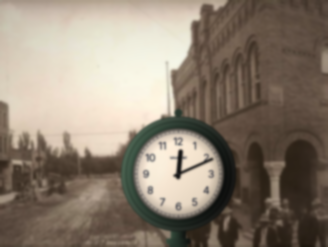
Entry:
12:11
